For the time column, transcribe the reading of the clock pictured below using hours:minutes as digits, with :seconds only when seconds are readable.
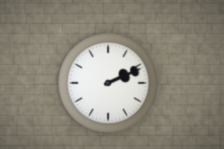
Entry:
2:11
